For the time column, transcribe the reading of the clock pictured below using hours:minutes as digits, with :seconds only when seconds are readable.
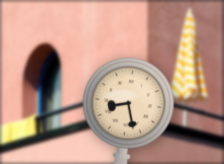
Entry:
8:27
